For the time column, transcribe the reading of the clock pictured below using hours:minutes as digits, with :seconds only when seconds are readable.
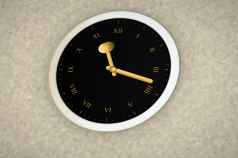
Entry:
11:18
